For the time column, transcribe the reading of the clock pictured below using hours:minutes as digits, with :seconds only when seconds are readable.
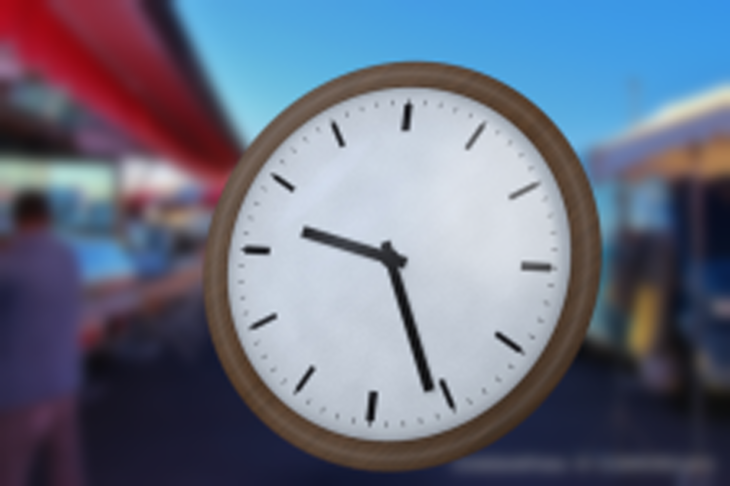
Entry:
9:26
